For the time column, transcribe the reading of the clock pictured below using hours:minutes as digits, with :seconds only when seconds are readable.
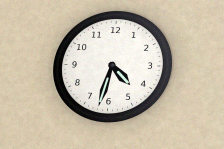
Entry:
4:32
